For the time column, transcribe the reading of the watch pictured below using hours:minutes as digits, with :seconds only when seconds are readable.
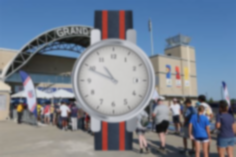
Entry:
10:49
